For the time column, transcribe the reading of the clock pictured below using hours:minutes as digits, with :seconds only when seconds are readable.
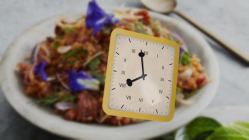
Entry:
7:58
